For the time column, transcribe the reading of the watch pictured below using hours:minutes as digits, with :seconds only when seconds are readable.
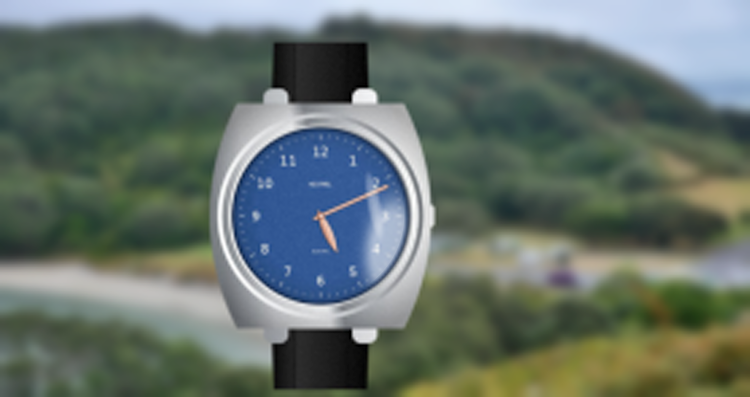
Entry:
5:11
